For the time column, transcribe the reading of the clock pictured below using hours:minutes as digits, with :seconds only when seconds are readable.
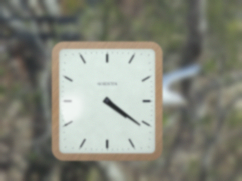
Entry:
4:21
